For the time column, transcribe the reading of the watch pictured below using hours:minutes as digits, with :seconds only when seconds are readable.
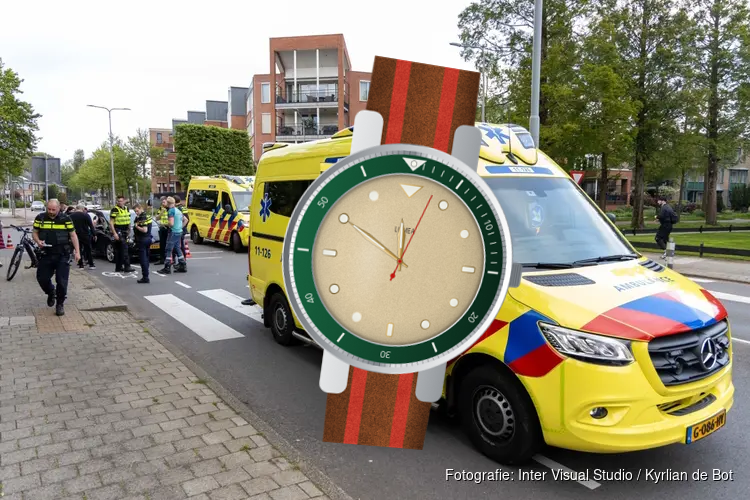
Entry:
11:50:03
